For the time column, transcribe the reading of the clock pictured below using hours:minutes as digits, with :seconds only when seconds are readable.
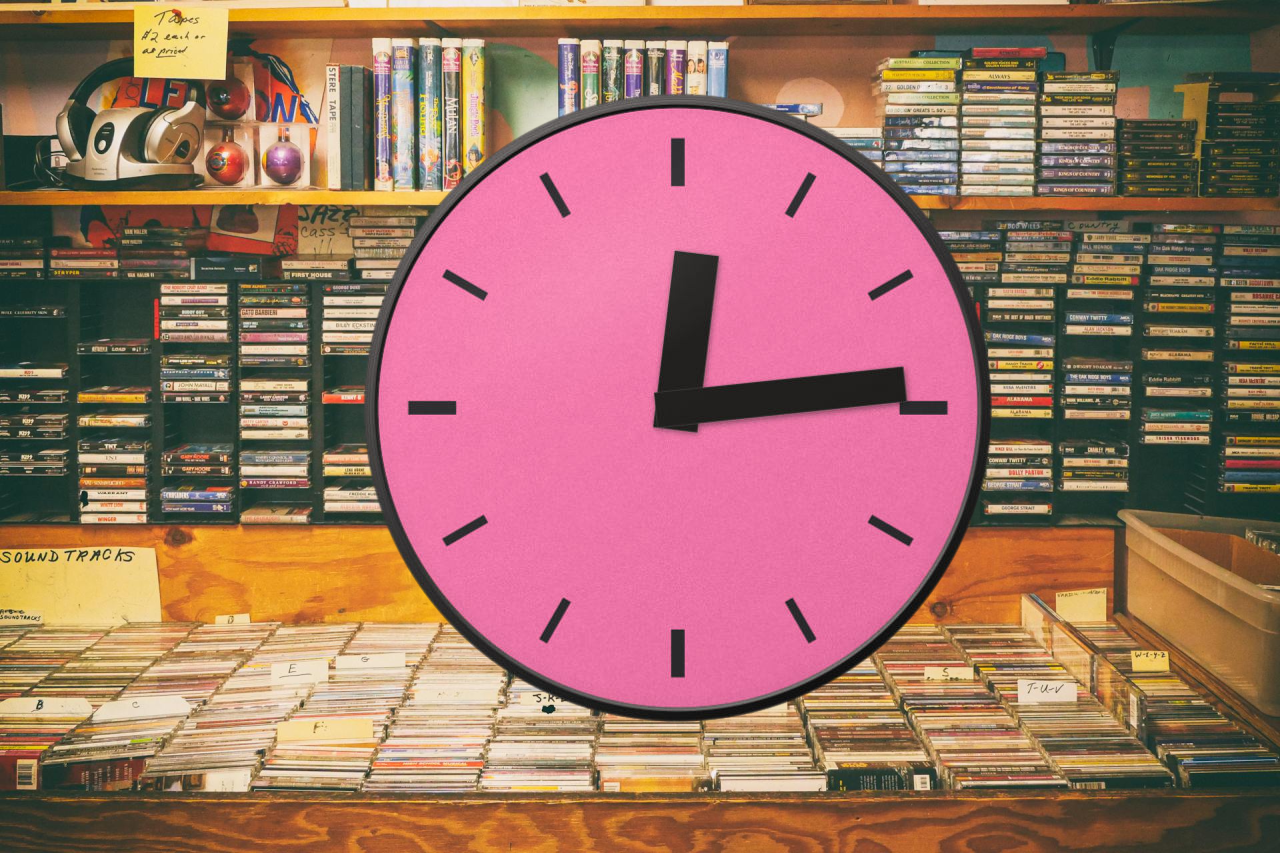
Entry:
12:14
